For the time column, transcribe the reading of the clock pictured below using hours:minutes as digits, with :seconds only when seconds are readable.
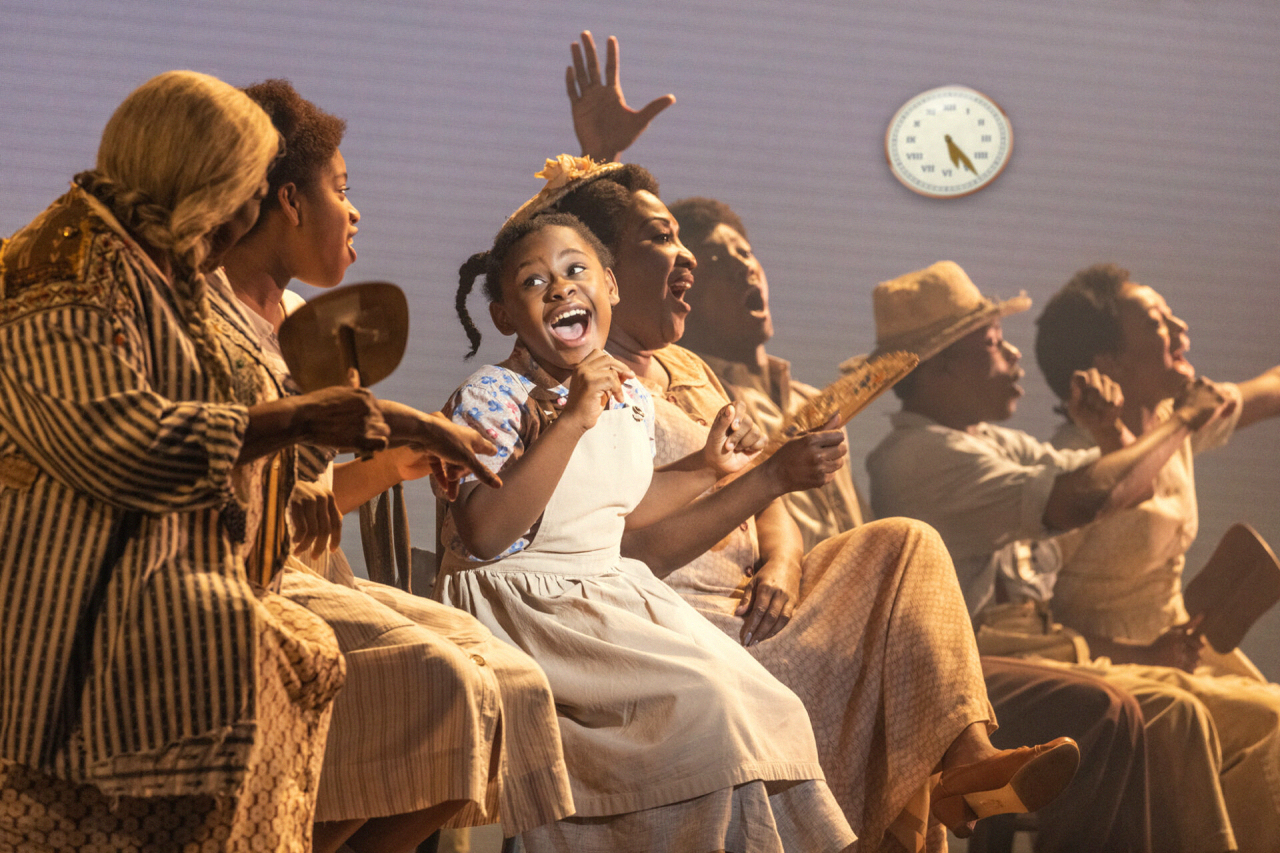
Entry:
5:24
